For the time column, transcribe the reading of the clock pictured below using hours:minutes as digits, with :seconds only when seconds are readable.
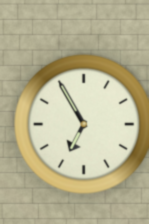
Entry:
6:55
